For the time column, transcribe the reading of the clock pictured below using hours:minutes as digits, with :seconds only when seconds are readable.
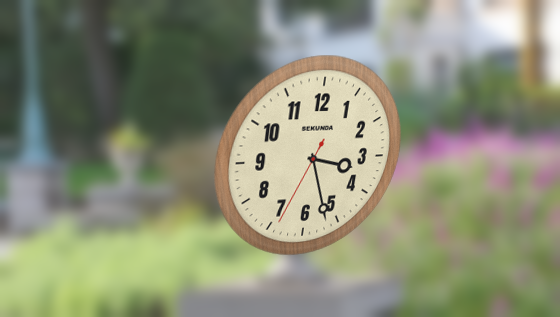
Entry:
3:26:34
